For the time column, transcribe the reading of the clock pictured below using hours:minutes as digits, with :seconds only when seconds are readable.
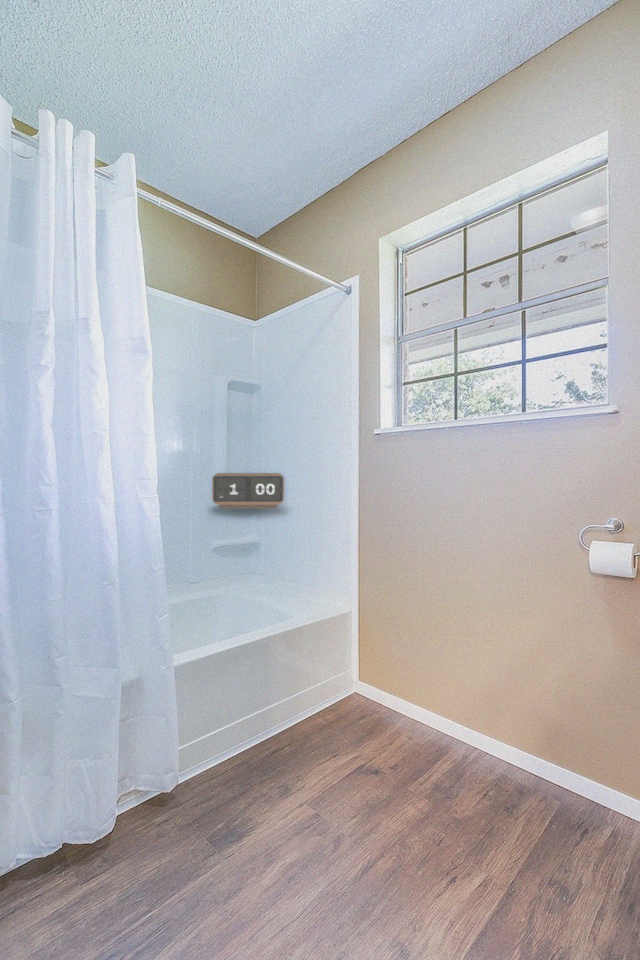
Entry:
1:00
